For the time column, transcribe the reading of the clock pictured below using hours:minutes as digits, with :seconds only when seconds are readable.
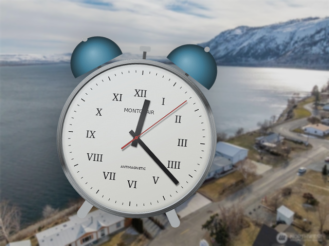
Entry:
12:22:08
